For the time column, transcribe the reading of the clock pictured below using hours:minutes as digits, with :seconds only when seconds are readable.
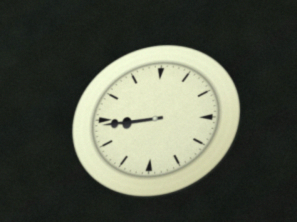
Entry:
8:44
